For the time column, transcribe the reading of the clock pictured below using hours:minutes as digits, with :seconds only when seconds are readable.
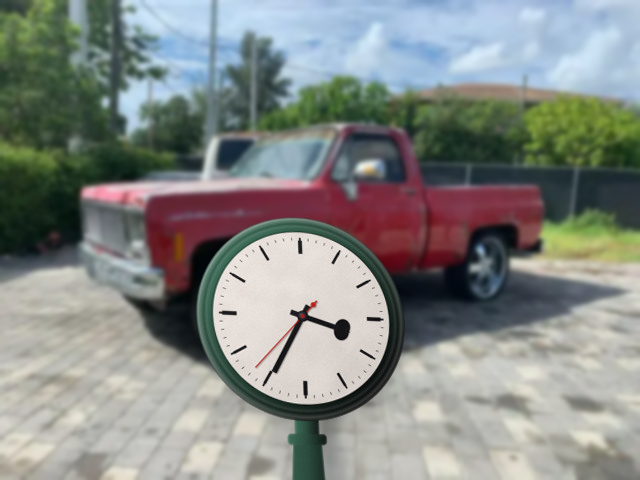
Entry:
3:34:37
